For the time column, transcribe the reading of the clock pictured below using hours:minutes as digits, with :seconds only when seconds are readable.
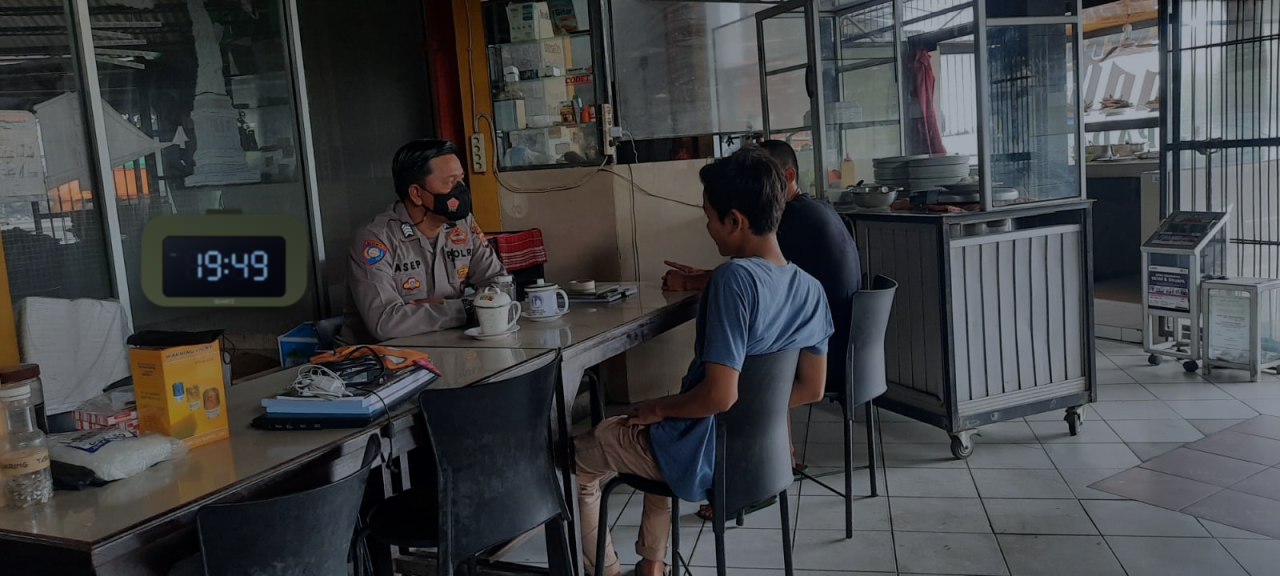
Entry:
19:49
